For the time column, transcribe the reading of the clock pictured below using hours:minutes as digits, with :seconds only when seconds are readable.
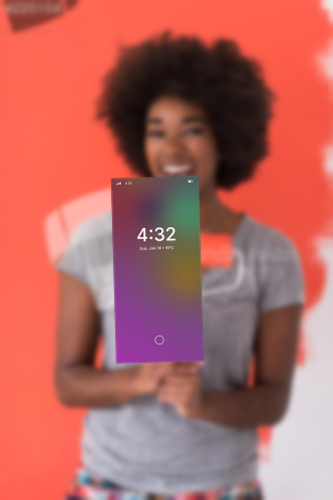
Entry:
4:32
